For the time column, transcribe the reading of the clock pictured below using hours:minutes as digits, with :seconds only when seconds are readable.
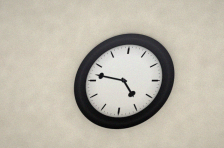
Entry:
4:47
